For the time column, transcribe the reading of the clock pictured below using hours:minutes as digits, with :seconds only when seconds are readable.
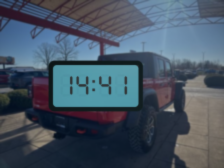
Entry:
14:41
